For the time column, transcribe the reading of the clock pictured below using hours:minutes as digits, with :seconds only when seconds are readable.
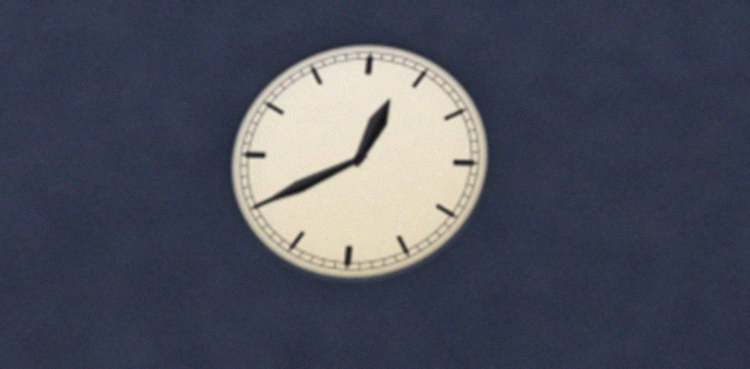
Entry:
12:40
